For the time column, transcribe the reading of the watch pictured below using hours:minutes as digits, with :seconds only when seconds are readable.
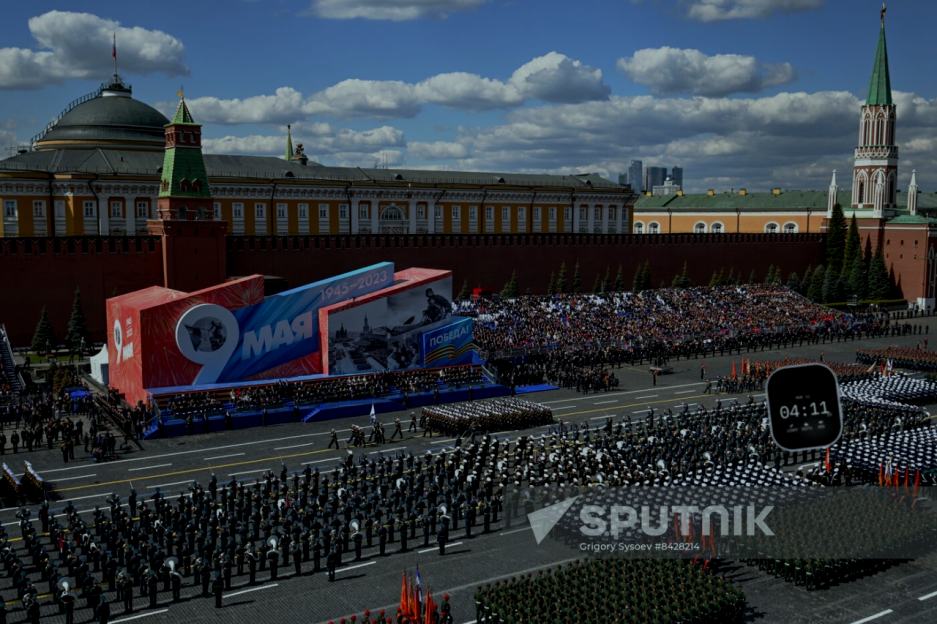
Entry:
4:11
